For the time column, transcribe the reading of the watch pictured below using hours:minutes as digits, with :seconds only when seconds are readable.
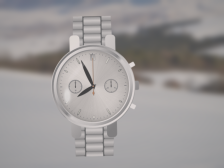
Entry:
7:56
